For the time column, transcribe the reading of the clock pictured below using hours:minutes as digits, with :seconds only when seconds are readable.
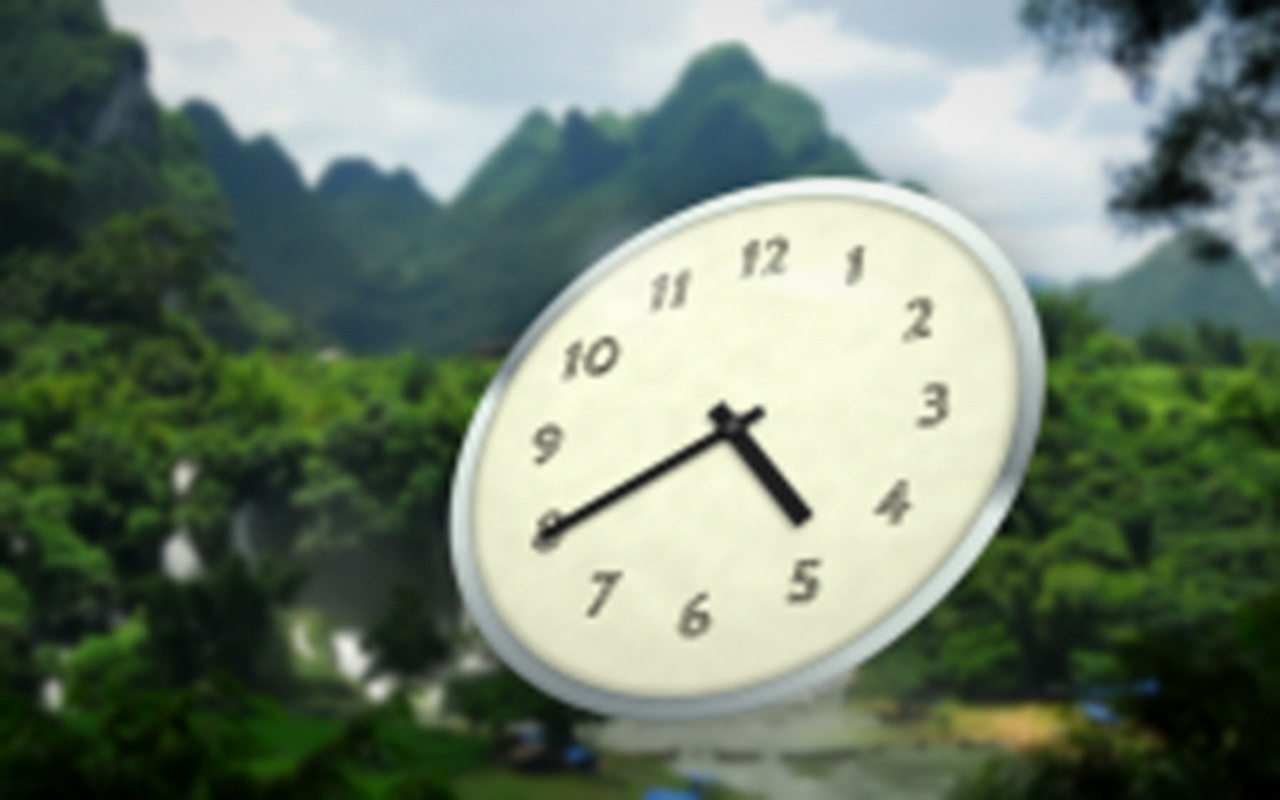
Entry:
4:40
